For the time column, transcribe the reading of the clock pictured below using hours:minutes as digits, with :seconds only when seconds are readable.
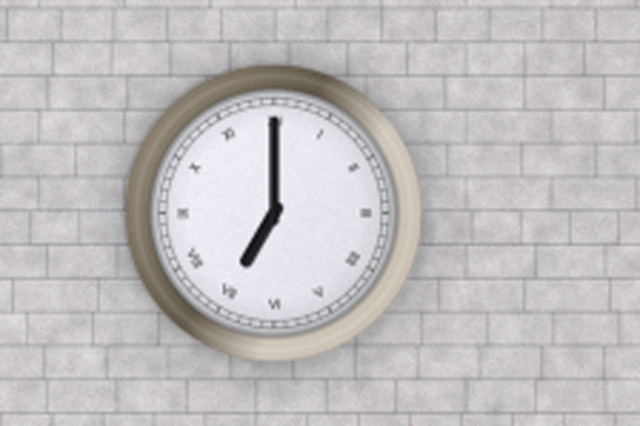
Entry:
7:00
